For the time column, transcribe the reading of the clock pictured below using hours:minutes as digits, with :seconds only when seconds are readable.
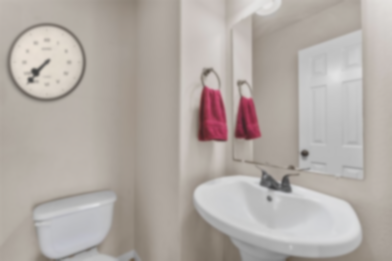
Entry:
7:37
